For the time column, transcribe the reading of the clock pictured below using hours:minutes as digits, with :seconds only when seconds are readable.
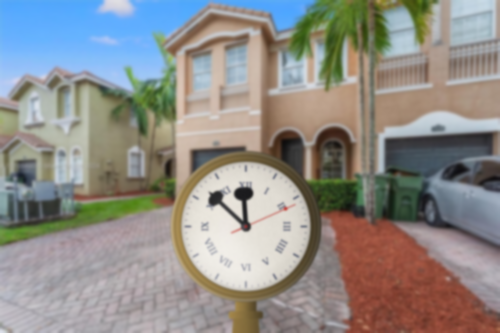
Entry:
11:52:11
